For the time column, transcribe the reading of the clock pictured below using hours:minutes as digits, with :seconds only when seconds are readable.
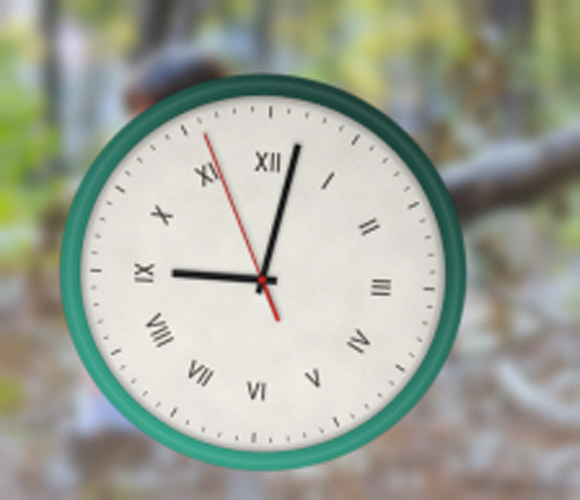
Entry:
9:01:56
